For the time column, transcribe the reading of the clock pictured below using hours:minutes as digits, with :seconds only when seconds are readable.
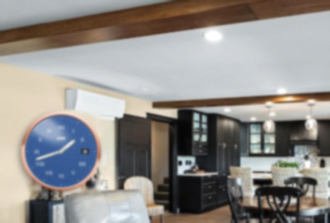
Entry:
1:42
